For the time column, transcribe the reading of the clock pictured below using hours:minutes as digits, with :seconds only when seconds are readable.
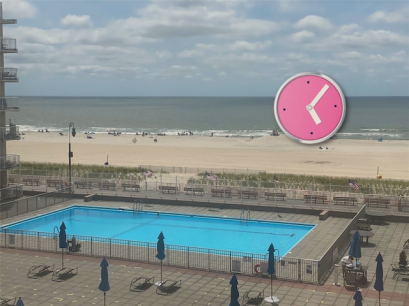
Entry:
5:07
